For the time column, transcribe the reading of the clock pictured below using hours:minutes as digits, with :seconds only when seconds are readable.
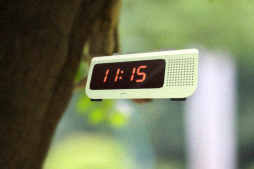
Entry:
11:15
